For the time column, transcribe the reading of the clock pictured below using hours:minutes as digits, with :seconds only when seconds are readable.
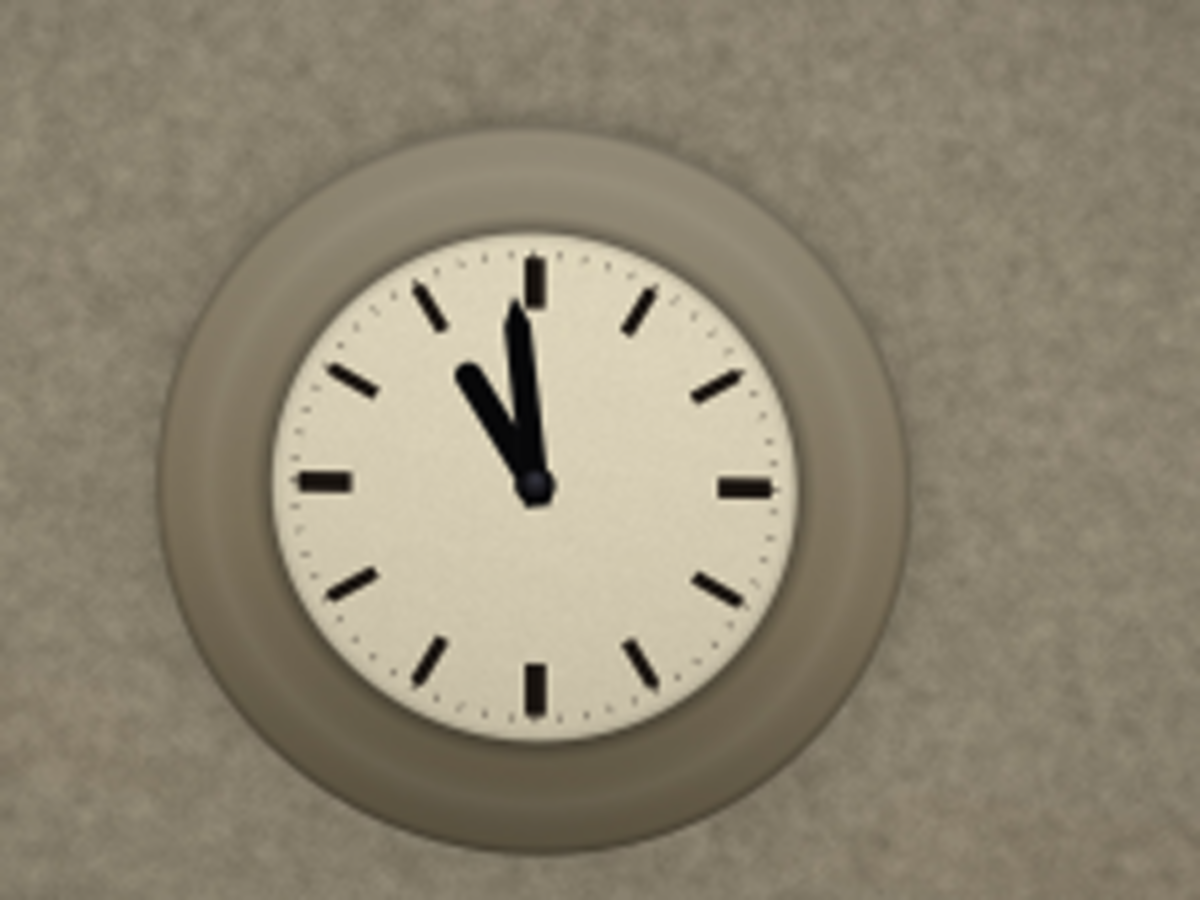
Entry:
10:59
